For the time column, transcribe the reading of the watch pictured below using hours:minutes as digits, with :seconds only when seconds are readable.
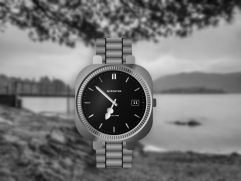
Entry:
6:52
